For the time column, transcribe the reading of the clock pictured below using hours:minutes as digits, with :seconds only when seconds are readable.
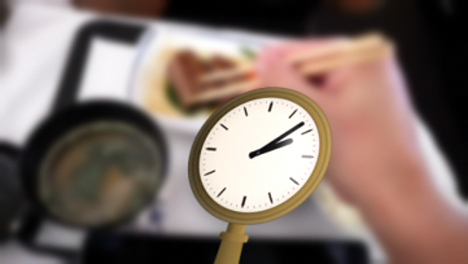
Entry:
2:08
